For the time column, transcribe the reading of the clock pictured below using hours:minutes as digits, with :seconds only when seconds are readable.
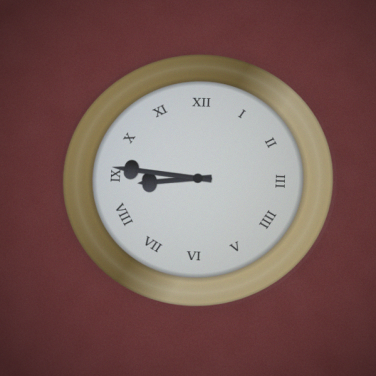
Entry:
8:46
